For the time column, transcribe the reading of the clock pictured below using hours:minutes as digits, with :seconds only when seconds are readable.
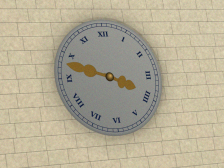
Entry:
3:48
